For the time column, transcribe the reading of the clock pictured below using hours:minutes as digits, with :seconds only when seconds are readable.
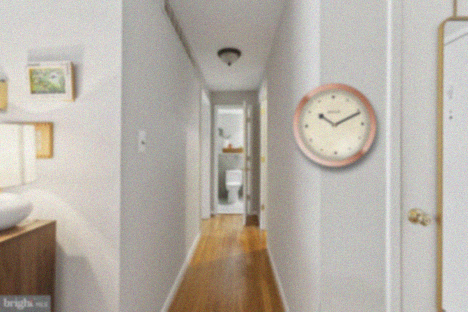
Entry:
10:11
